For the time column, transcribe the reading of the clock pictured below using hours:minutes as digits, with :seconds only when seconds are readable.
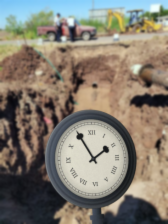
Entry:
1:55
